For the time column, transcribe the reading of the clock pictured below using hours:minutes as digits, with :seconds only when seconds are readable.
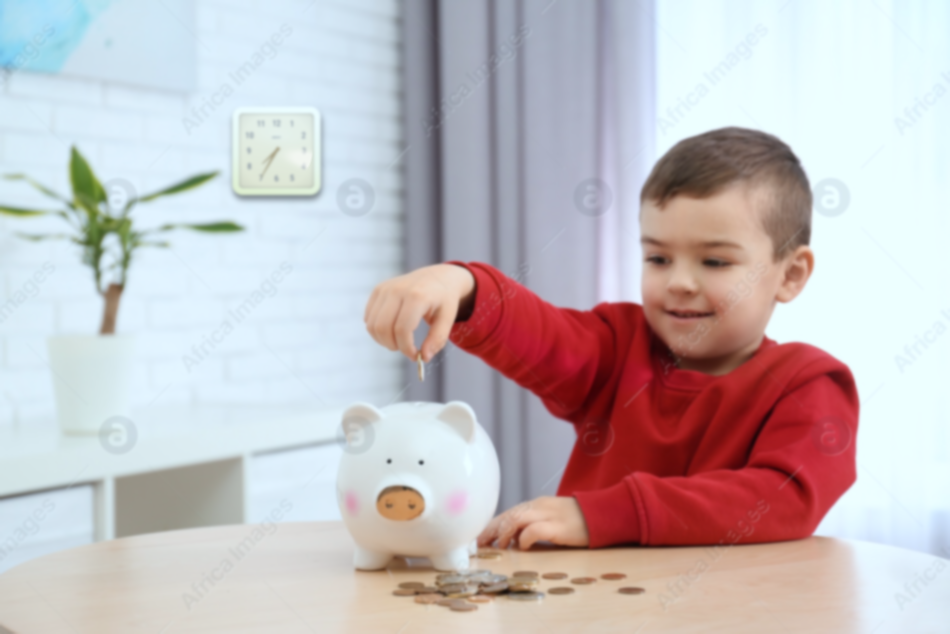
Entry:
7:35
